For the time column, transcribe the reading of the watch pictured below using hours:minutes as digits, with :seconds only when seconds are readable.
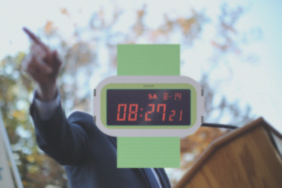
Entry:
8:27:21
